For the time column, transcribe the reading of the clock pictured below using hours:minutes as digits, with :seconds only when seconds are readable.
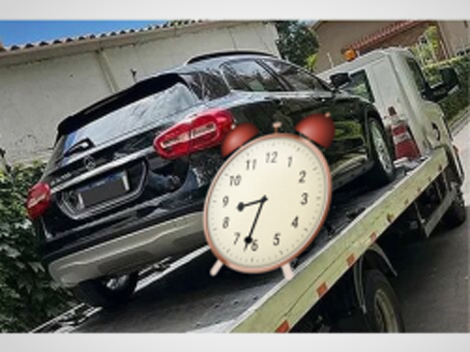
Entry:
8:32
